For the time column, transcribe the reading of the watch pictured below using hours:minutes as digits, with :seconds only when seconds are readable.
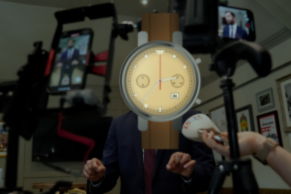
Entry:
2:37
